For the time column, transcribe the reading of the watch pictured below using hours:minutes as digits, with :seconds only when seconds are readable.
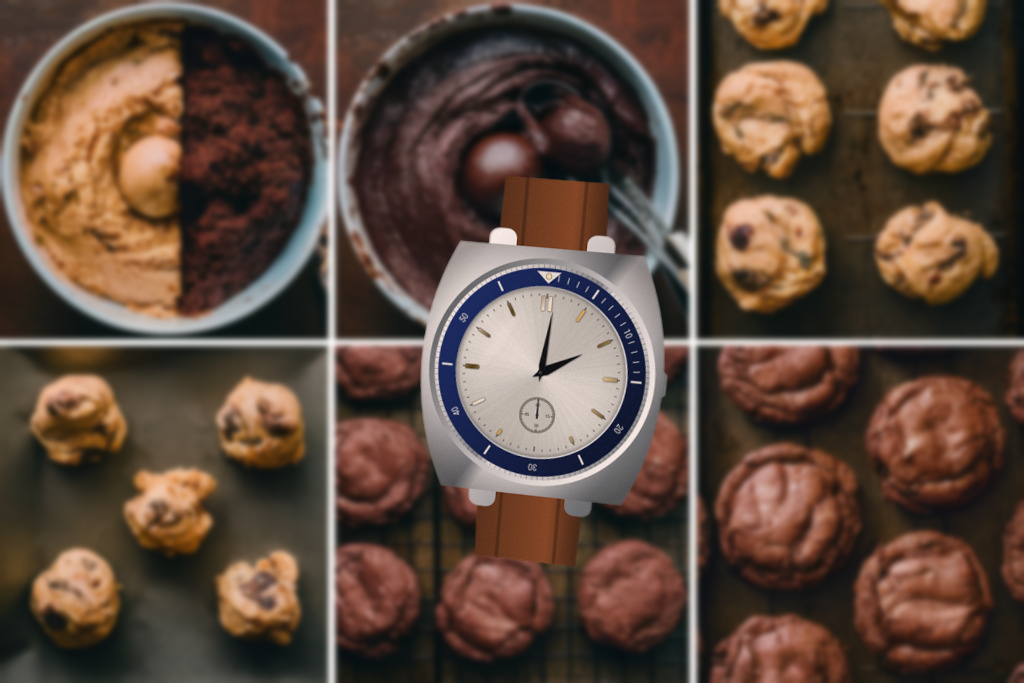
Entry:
2:01
